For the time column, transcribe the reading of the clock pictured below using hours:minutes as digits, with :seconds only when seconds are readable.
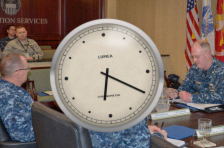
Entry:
6:20
